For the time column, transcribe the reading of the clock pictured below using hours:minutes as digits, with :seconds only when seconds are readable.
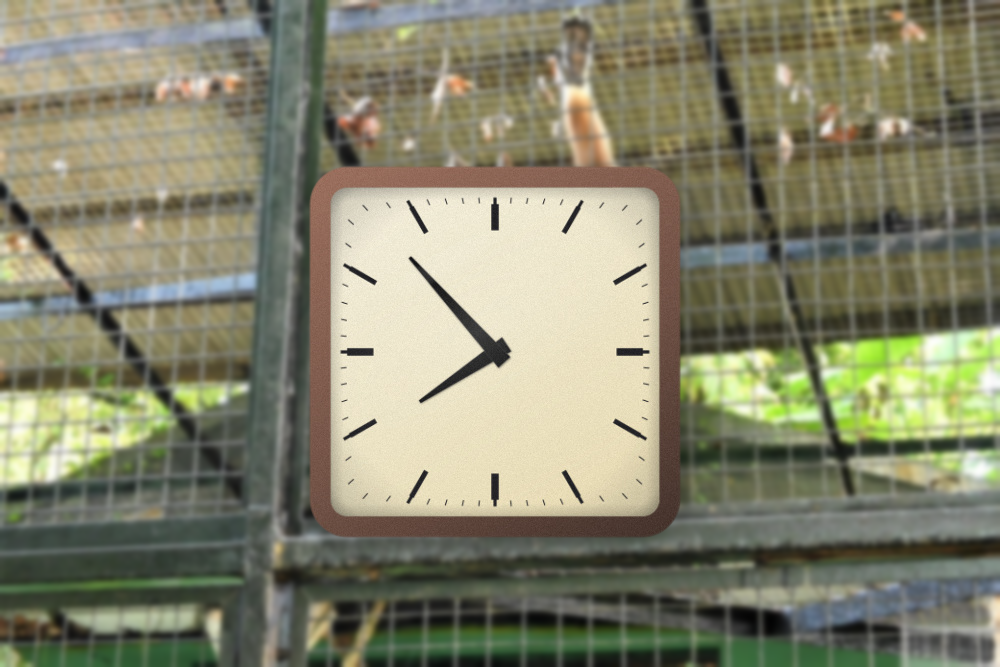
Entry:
7:53
